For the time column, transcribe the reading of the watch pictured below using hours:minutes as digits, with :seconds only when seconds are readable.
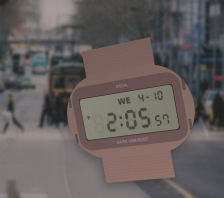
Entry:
2:05:57
